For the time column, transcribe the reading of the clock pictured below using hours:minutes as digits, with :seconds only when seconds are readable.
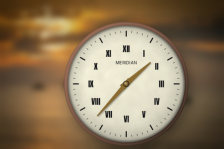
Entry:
1:37
